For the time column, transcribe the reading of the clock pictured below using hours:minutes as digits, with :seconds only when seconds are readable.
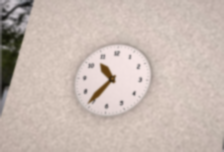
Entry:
10:36
